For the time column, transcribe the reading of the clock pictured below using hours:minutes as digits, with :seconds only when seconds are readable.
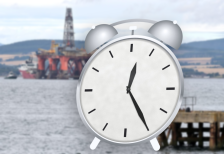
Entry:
12:25
